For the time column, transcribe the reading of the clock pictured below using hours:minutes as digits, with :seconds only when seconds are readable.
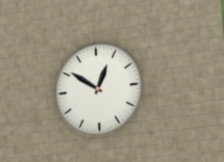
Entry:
12:51
